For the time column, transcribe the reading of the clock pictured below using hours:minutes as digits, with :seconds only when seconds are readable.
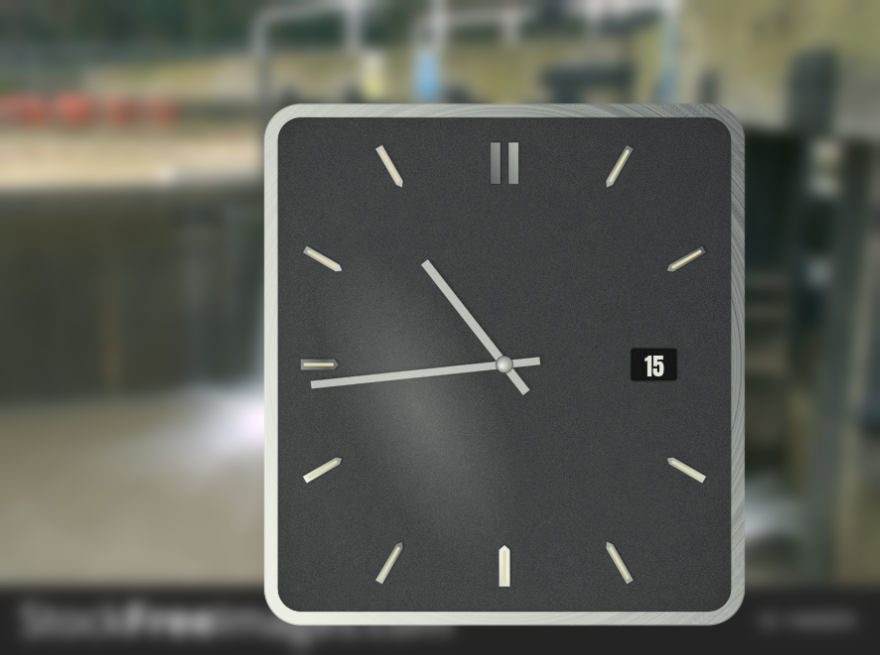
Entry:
10:44
